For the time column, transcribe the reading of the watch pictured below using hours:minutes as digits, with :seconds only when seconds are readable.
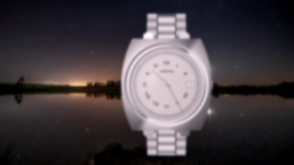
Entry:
10:25
